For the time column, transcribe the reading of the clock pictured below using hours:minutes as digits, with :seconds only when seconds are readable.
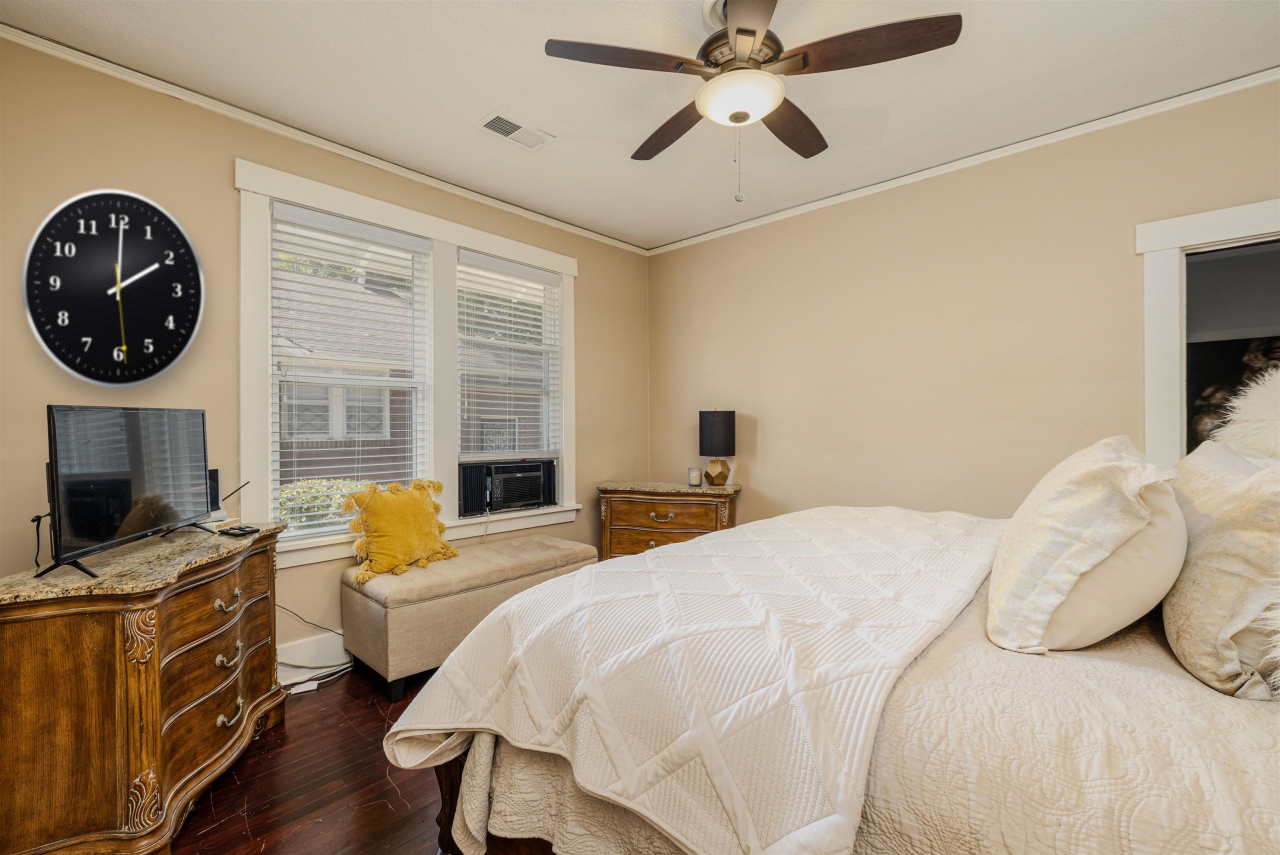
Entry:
2:00:29
